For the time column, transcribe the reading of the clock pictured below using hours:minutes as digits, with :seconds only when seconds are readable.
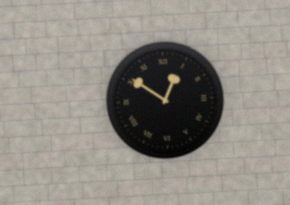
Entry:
12:51
